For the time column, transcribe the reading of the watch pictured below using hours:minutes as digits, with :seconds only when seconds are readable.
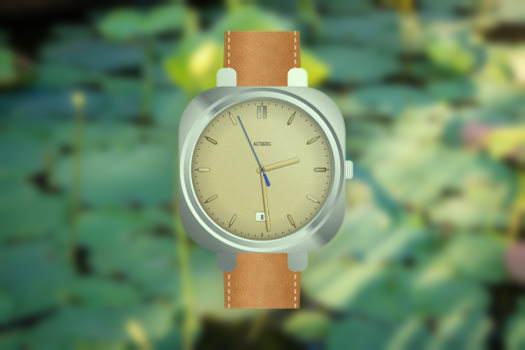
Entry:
2:28:56
